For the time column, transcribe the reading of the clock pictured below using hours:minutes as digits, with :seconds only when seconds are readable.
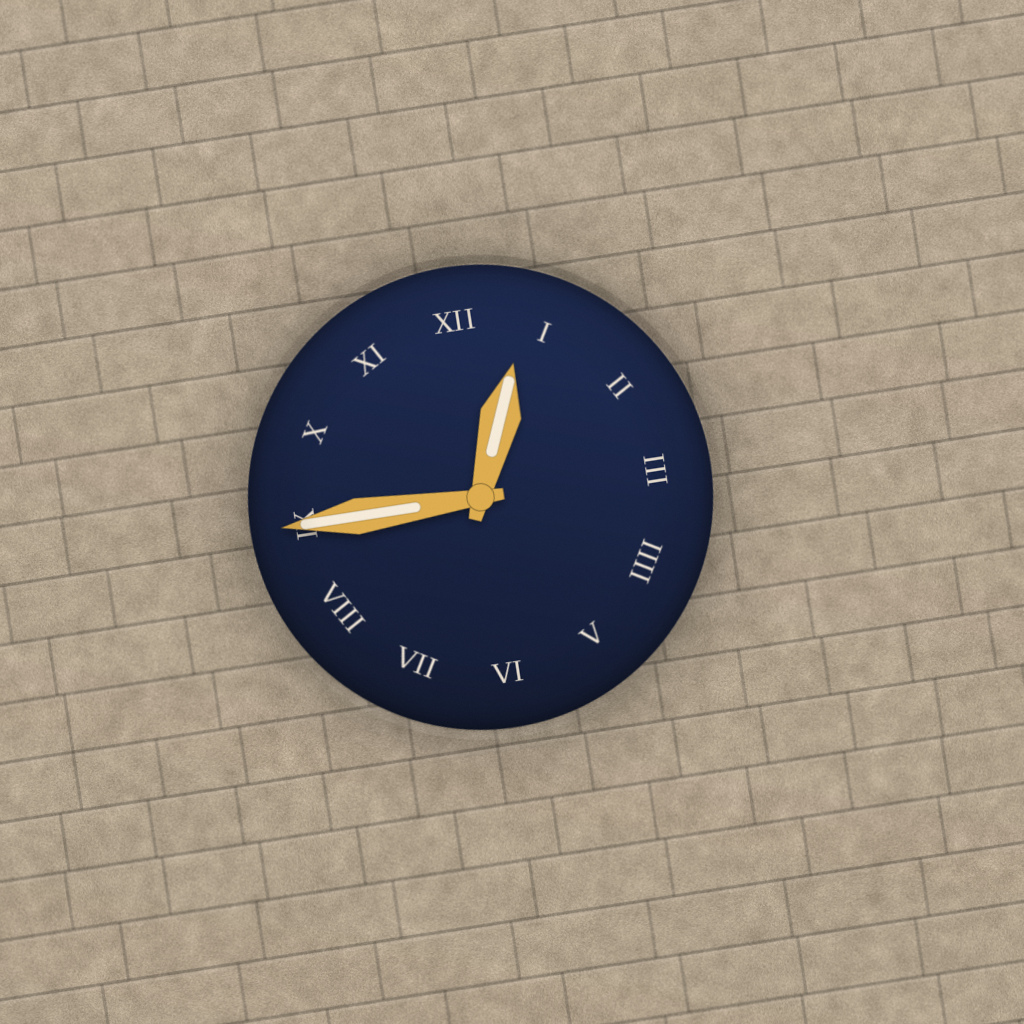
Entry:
12:45
